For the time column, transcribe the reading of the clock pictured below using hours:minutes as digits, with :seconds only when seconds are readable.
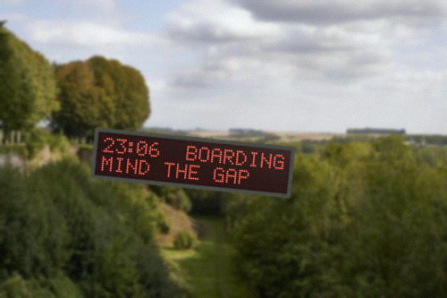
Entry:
23:06
